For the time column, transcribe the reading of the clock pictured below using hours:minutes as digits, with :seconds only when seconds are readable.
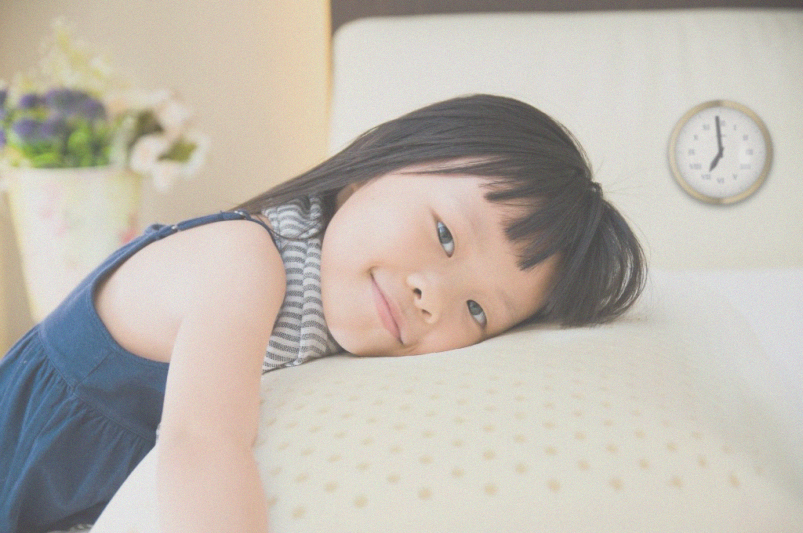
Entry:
6:59
